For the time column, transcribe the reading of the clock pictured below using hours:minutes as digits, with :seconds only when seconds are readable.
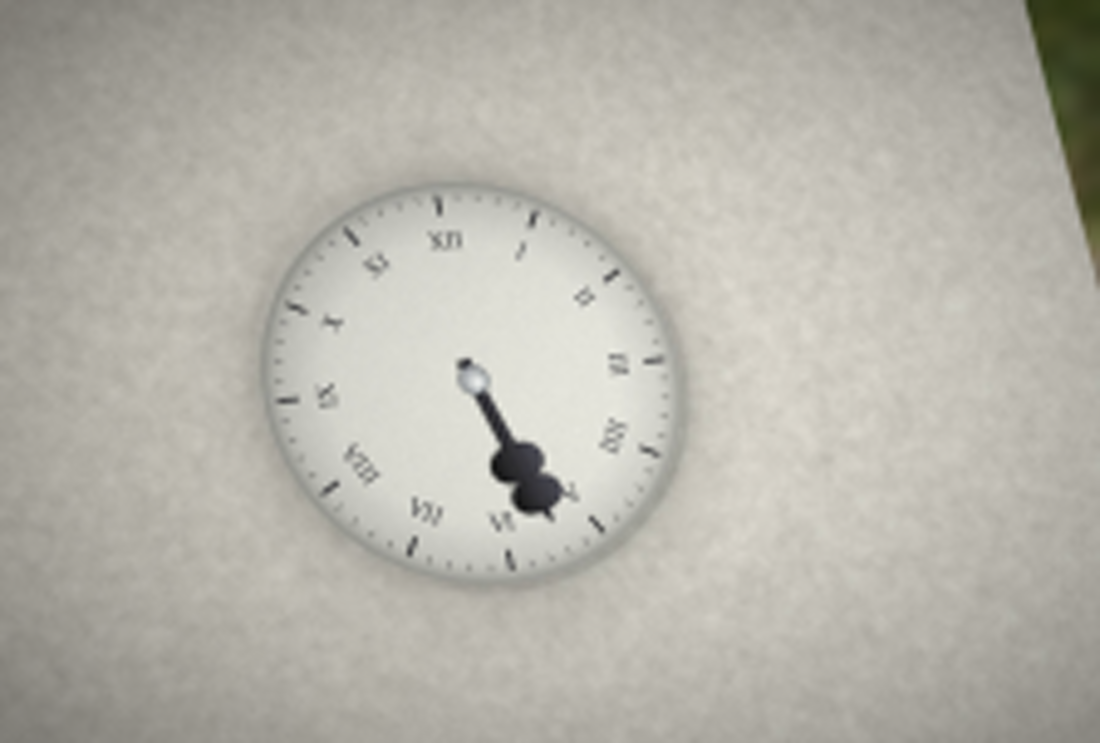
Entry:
5:27
